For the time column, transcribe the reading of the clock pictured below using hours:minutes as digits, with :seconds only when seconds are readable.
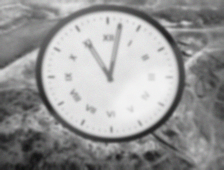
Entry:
11:02
